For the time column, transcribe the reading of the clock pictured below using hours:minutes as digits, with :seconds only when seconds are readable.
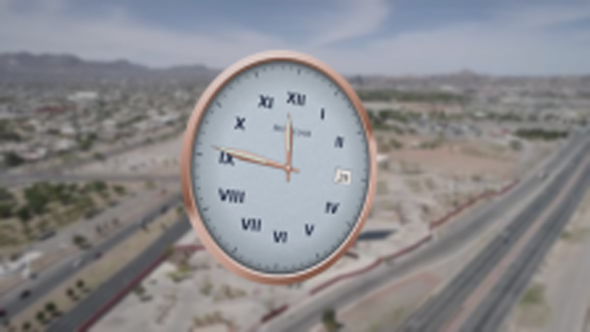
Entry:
11:46
